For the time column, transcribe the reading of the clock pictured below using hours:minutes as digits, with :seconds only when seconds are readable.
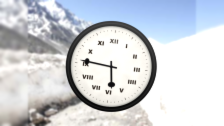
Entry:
5:46
